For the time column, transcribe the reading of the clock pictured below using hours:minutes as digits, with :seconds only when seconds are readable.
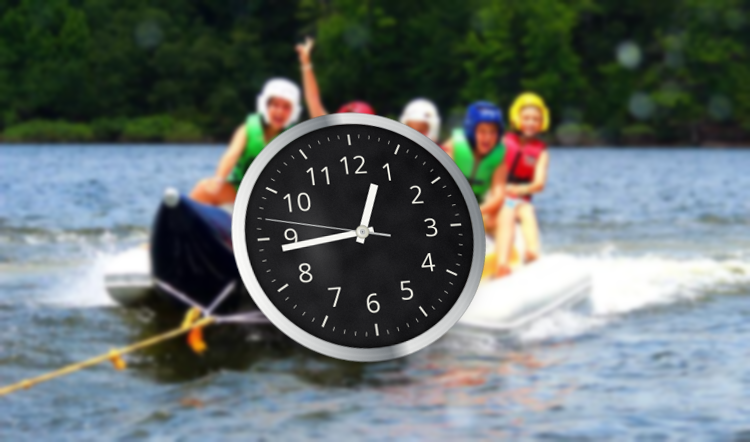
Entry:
12:43:47
